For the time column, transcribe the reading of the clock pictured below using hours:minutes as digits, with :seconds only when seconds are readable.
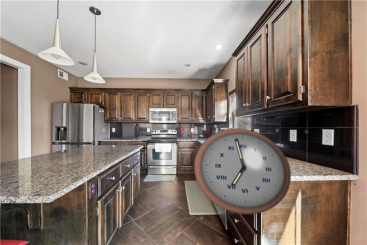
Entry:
6:58
